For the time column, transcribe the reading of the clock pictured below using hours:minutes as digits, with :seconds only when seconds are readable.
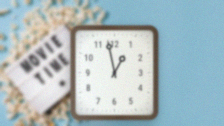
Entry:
12:58
